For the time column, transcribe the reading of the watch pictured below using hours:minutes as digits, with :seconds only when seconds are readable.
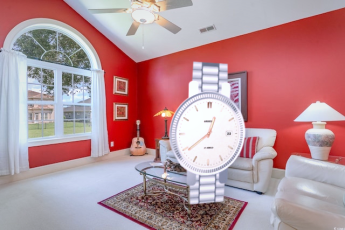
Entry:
12:39
